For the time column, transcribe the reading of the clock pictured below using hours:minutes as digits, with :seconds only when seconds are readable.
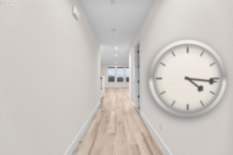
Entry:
4:16
